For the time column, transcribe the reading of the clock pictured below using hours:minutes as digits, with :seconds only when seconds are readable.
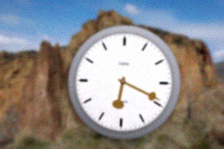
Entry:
6:19
